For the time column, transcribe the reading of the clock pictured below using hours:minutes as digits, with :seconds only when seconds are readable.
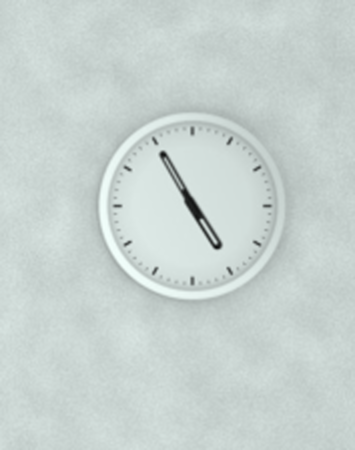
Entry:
4:55
